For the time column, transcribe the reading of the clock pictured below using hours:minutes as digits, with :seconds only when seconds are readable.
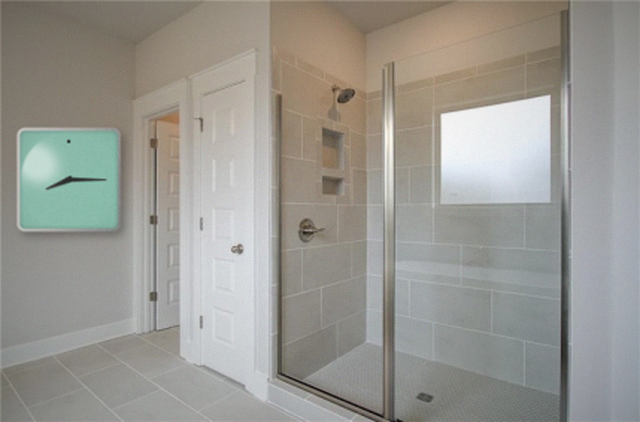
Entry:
8:15
